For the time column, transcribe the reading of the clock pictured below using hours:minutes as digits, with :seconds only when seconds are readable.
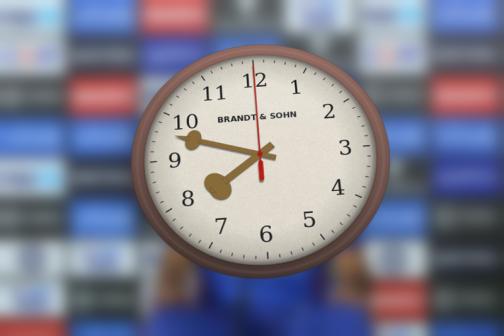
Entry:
7:48:00
